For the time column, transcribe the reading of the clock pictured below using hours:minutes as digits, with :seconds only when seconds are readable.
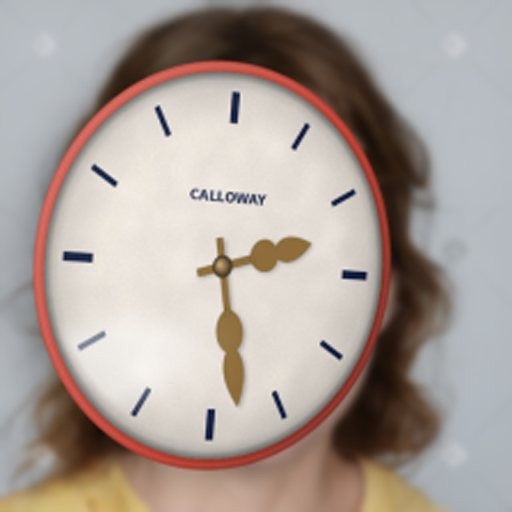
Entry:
2:28
